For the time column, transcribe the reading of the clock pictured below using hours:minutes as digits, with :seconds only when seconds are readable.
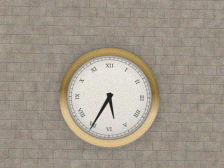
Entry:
5:35
